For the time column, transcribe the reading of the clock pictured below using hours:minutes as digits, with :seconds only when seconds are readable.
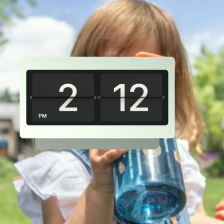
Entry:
2:12
